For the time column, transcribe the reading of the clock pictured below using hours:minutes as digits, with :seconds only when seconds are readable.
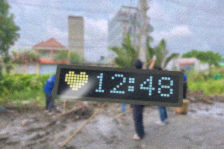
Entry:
12:48
